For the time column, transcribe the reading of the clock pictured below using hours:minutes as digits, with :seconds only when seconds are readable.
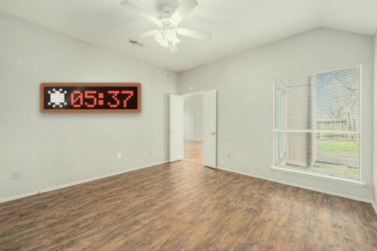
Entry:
5:37
